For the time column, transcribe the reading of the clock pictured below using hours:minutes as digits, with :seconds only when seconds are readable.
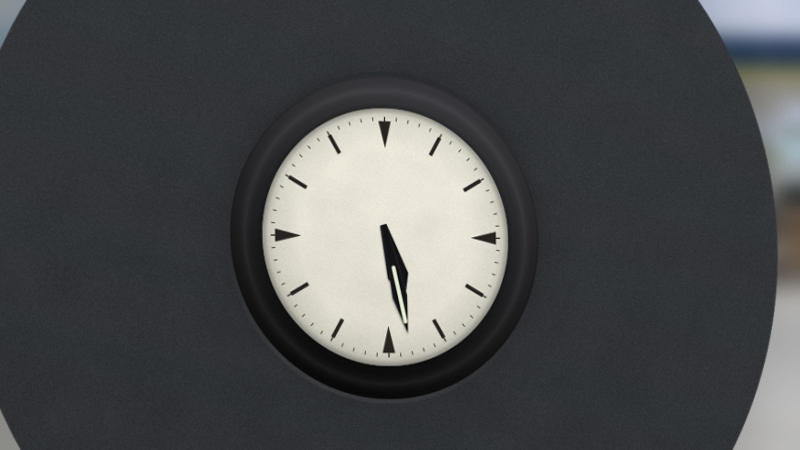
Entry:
5:28
